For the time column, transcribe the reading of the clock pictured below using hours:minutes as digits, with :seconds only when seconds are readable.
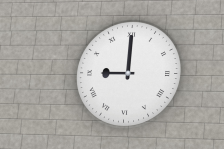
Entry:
9:00
